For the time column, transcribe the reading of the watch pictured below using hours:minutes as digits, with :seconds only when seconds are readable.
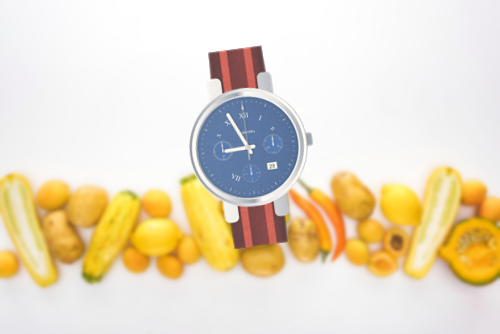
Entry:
8:56
